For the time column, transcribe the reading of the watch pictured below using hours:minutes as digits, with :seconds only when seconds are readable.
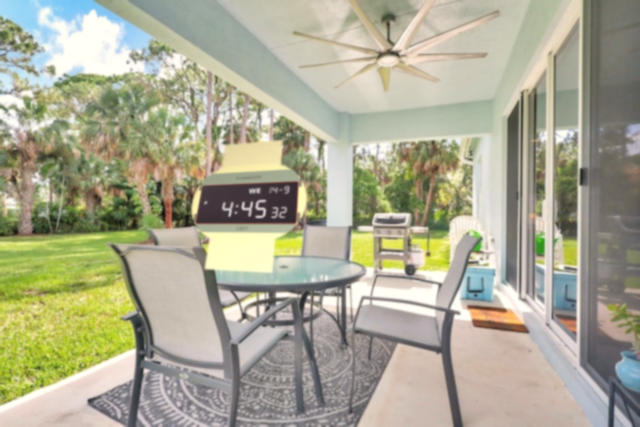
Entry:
4:45
